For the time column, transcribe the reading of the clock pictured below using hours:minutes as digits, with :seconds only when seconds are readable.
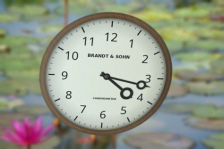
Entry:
4:17
